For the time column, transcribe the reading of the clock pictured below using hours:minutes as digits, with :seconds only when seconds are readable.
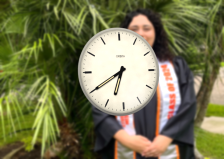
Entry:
6:40
